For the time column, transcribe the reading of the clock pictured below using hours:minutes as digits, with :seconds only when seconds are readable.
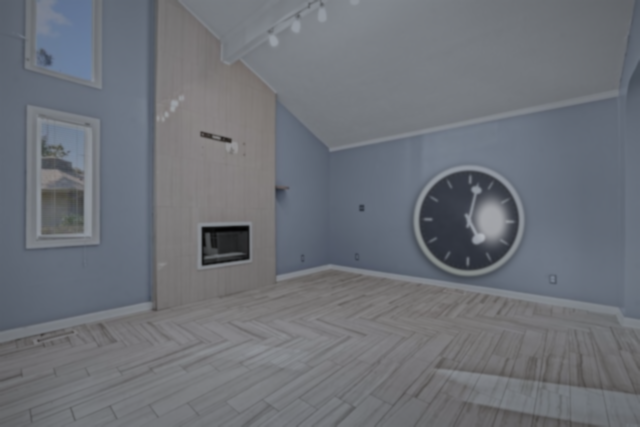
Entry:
5:02
